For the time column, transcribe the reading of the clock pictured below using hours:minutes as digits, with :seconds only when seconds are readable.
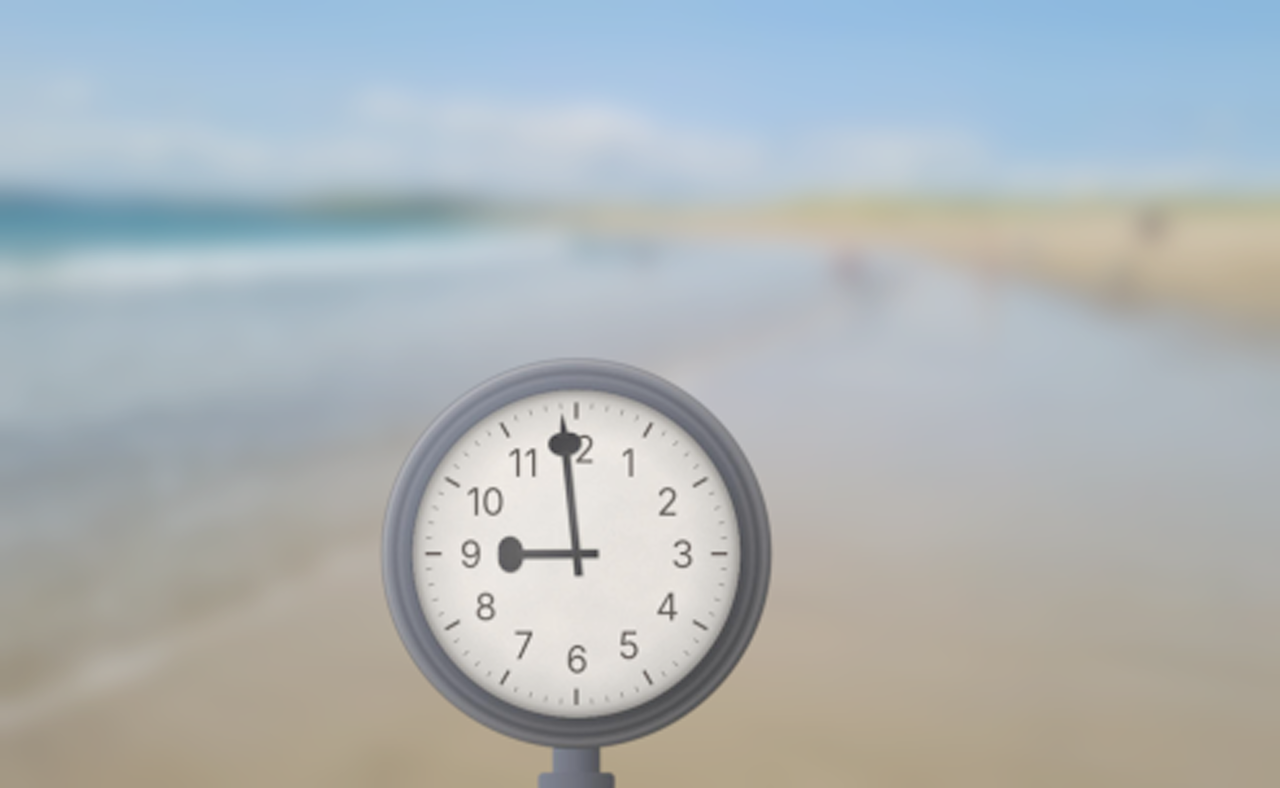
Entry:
8:59
